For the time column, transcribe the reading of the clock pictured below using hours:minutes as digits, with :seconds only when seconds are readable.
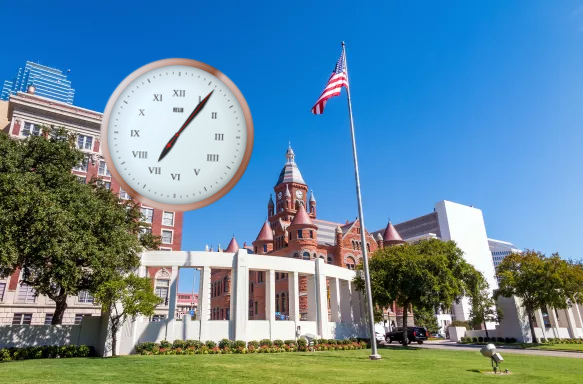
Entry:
7:06:06
